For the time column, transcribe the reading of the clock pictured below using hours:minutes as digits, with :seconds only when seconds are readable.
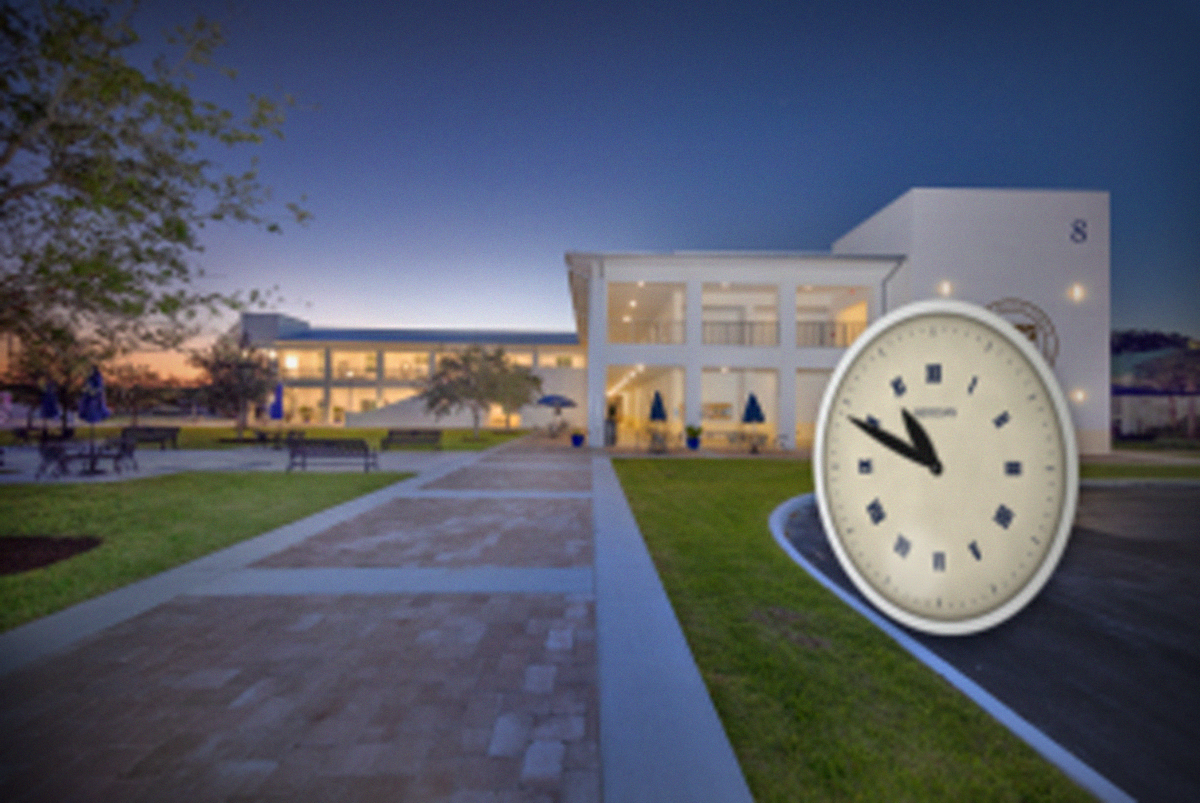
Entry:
10:49
